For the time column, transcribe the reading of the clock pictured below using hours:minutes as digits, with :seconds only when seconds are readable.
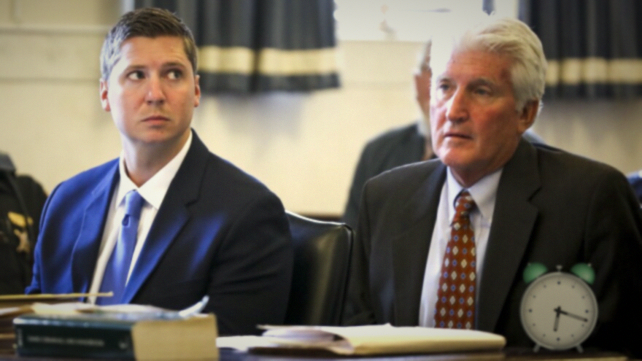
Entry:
6:18
